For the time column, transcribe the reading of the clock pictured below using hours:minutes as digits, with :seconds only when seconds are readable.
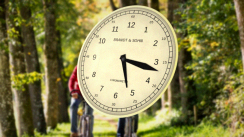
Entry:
5:17
